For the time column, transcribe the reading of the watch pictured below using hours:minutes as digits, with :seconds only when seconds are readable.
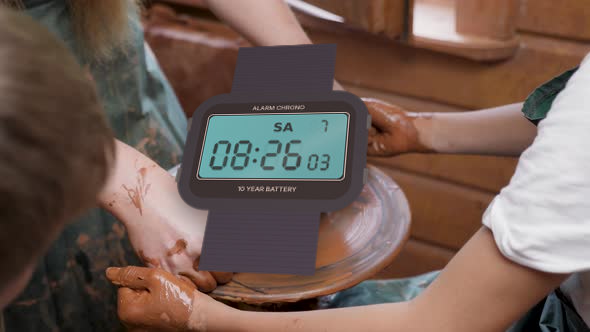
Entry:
8:26:03
